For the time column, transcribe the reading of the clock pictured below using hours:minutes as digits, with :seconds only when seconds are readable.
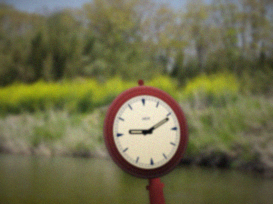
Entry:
9:11
